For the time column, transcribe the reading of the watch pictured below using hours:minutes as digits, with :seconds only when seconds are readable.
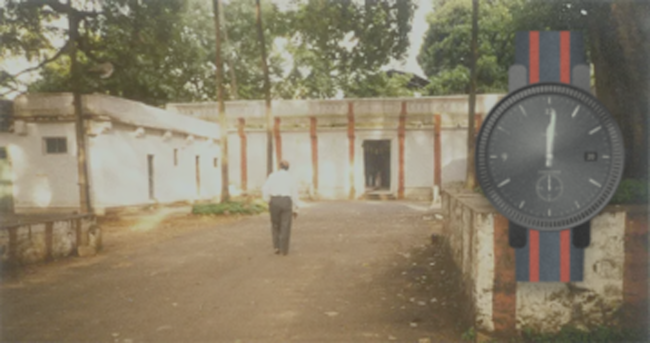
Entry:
12:01
